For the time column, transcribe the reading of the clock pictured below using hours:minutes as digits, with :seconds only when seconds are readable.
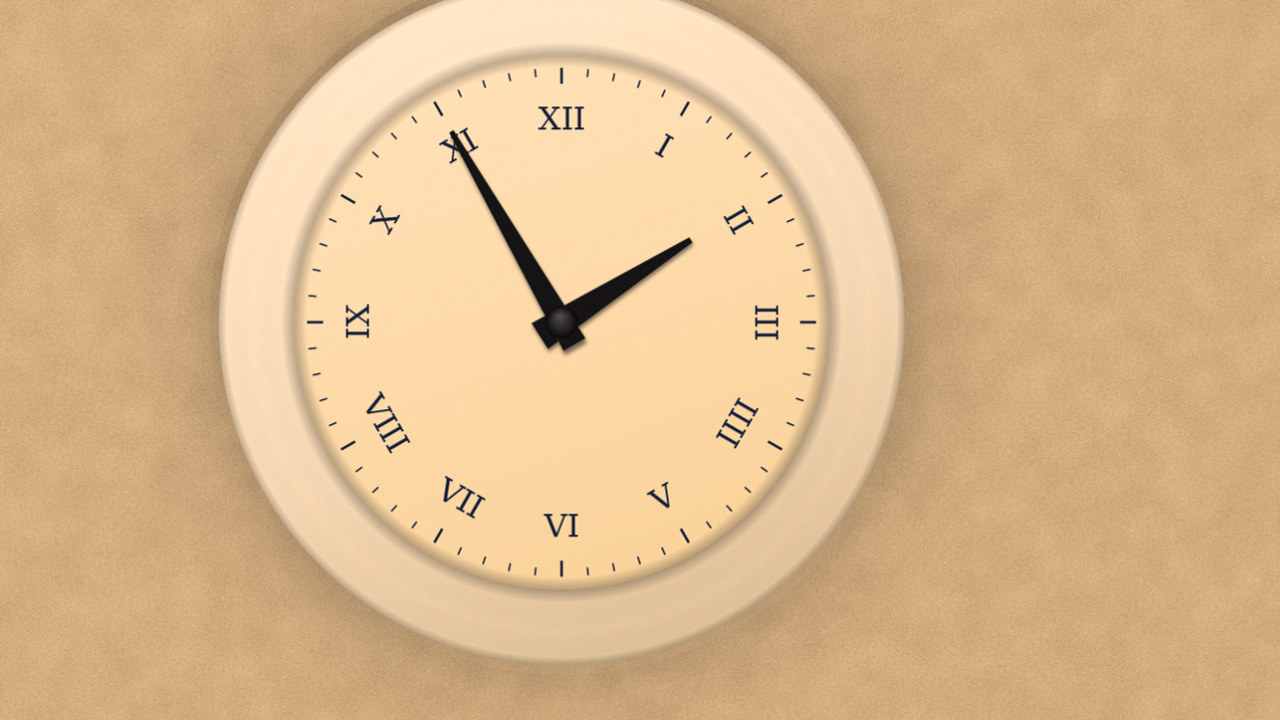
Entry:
1:55
